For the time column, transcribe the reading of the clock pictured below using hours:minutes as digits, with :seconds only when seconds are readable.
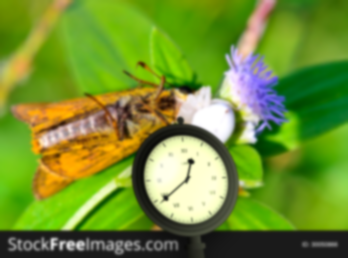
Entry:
12:39
